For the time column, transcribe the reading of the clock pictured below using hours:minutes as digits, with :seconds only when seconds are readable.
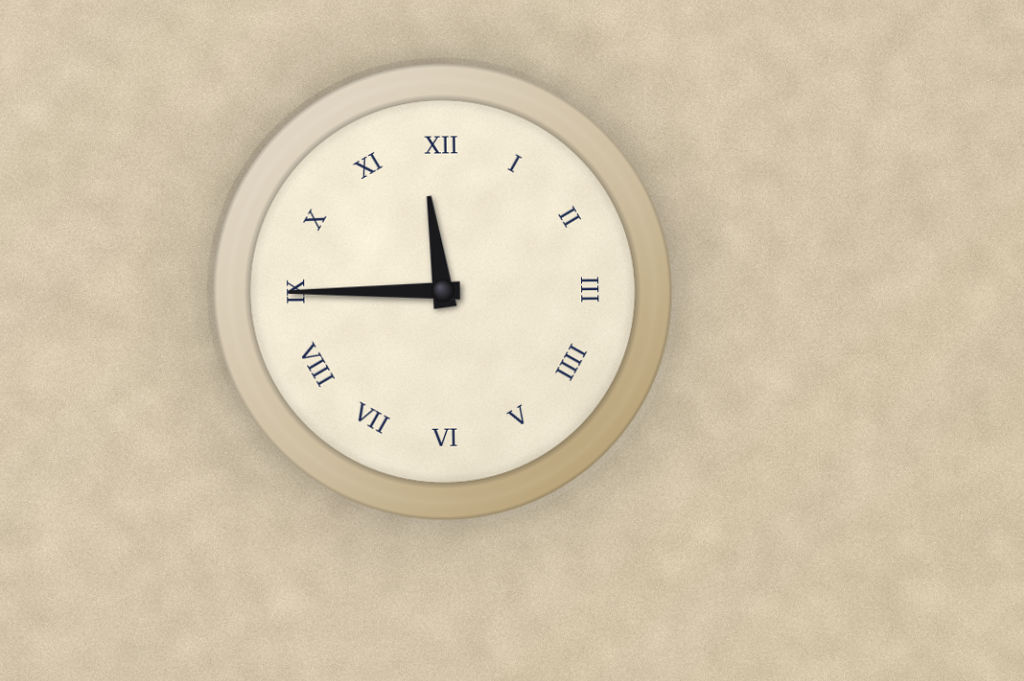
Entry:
11:45
